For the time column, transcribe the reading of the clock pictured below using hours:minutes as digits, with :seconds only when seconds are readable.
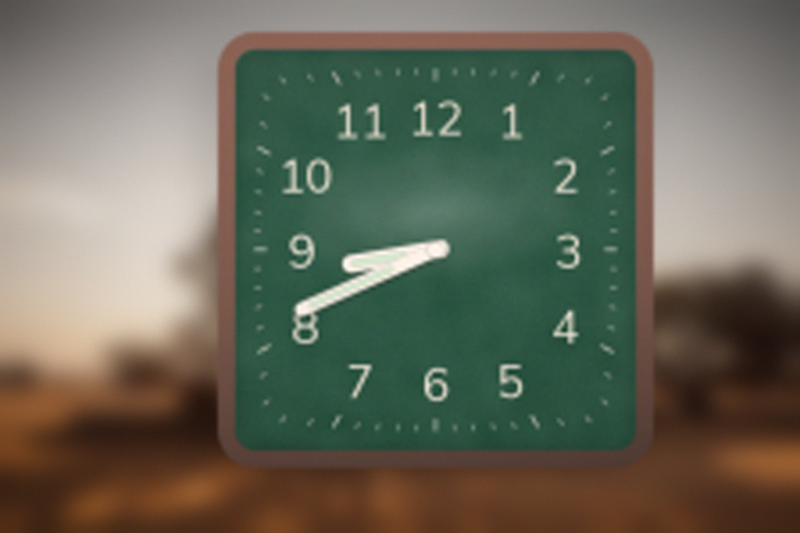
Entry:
8:41
